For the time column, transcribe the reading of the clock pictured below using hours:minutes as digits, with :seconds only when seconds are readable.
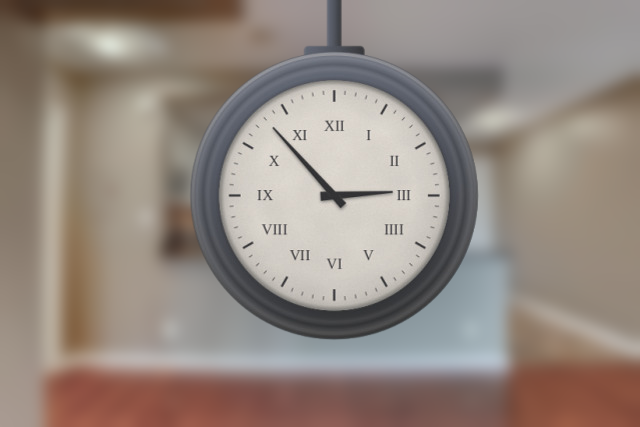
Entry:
2:53
